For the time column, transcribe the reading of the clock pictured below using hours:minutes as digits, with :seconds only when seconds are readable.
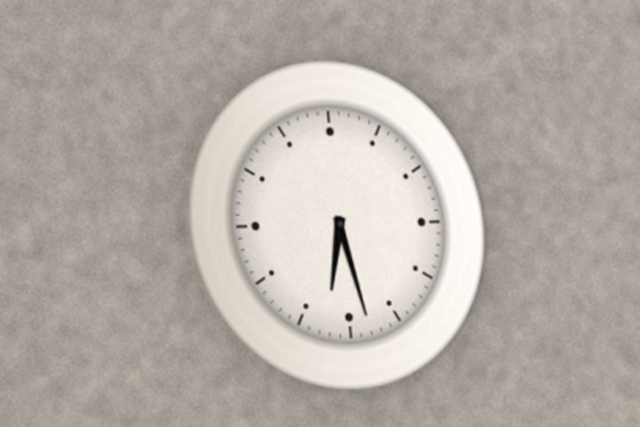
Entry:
6:28
